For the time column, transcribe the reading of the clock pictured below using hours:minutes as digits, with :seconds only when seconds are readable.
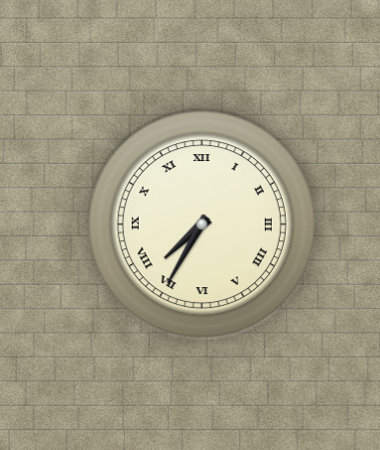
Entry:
7:35
